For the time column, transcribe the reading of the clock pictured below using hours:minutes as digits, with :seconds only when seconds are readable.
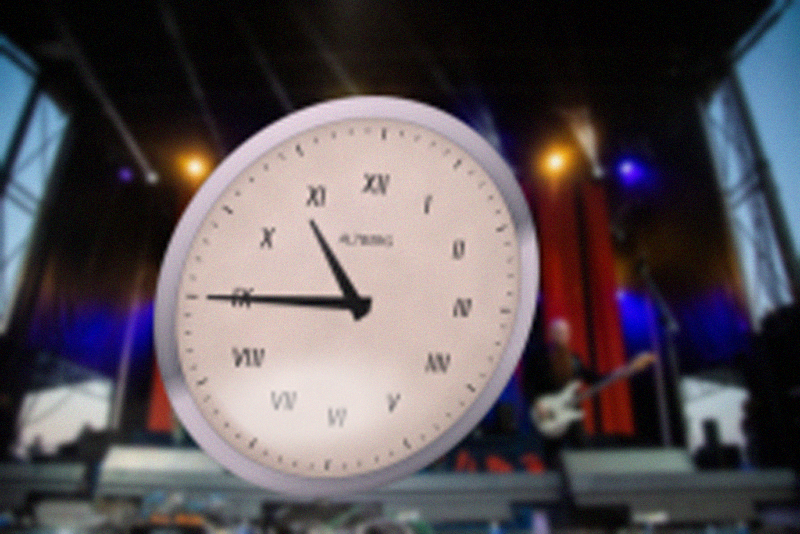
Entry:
10:45
